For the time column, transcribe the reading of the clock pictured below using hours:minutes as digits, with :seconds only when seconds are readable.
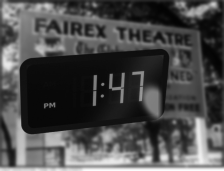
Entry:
1:47
